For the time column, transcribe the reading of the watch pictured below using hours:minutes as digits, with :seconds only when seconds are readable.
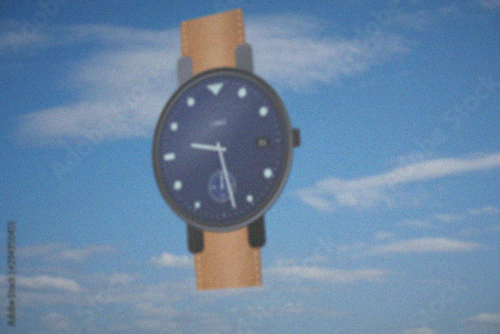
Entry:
9:28
